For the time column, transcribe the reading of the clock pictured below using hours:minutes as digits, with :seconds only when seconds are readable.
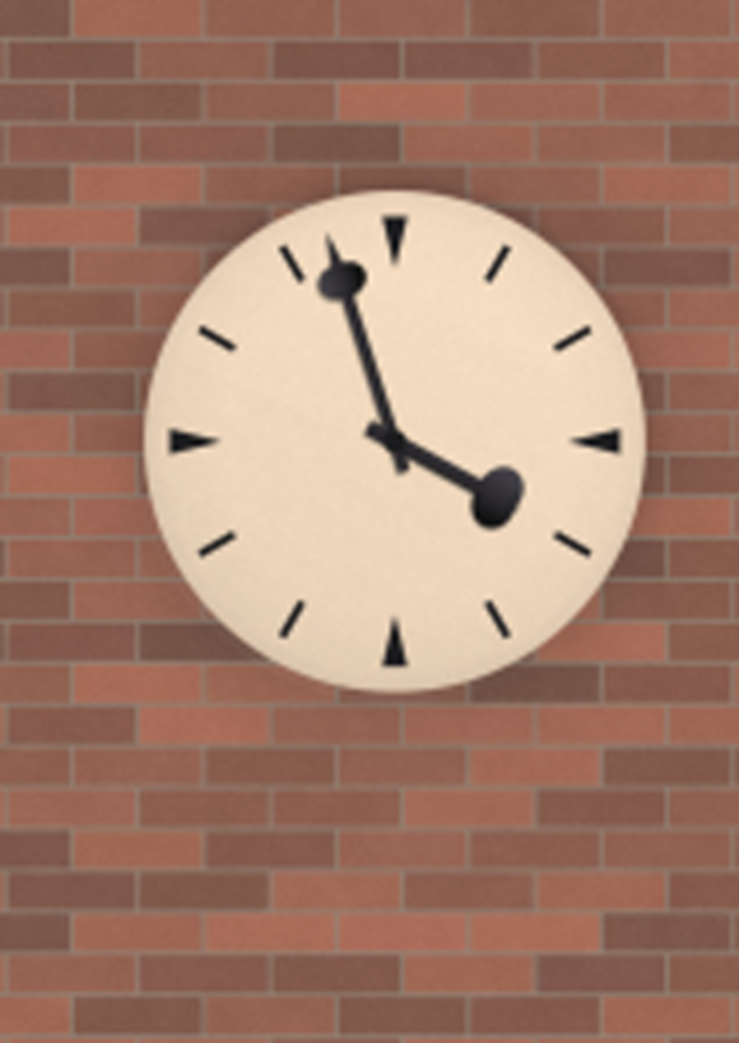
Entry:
3:57
